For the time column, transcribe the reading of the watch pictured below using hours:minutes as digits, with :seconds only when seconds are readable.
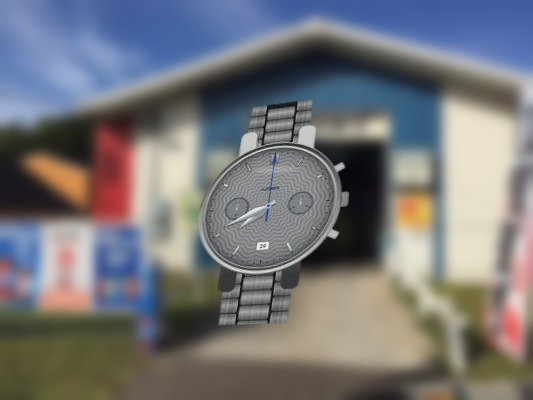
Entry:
7:41
